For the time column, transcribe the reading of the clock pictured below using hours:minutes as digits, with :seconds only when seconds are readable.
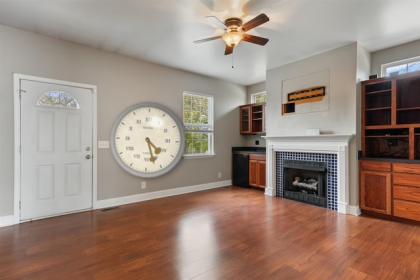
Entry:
4:27
